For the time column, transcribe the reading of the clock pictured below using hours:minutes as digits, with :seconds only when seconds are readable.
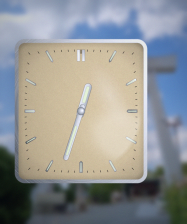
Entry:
12:33
